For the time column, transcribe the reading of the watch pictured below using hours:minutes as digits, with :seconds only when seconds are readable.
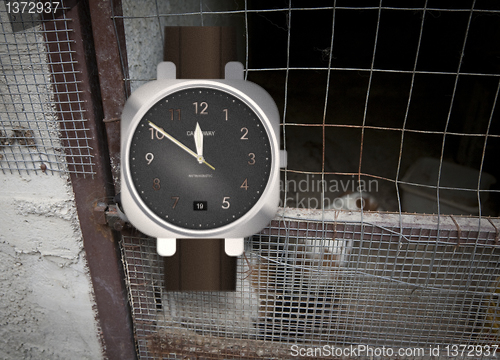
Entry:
11:50:51
